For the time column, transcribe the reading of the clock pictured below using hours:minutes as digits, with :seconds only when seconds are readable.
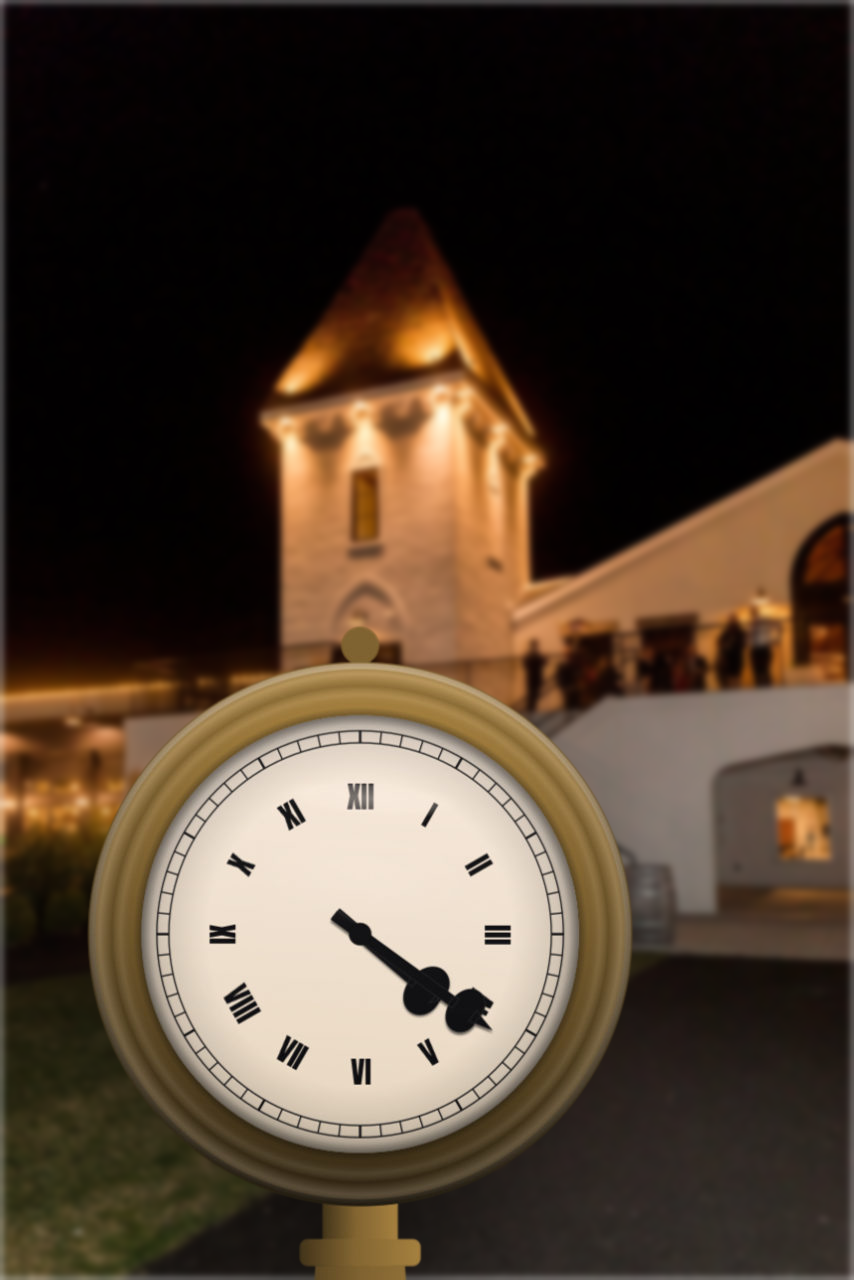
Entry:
4:21
